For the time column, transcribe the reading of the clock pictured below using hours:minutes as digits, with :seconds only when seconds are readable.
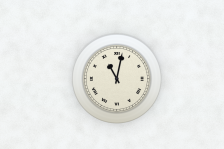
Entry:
11:02
